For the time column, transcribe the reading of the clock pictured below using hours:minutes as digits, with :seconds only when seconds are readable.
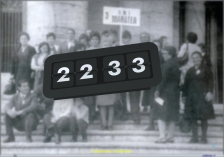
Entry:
22:33
